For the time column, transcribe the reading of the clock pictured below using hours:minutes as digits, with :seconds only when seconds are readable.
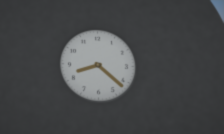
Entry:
8:22
